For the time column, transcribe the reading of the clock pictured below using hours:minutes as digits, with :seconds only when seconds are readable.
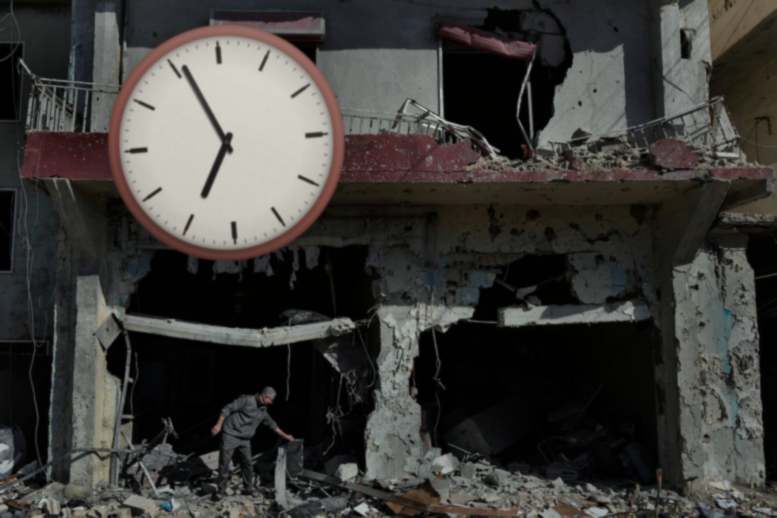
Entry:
6:56
